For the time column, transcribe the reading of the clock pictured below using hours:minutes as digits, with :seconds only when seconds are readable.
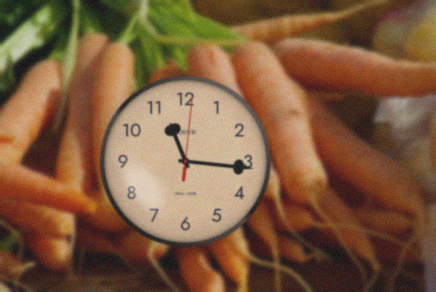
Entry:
11:16:01
